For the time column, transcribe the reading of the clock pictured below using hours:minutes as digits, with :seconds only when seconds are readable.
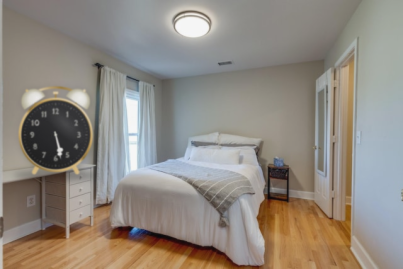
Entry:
5:28
